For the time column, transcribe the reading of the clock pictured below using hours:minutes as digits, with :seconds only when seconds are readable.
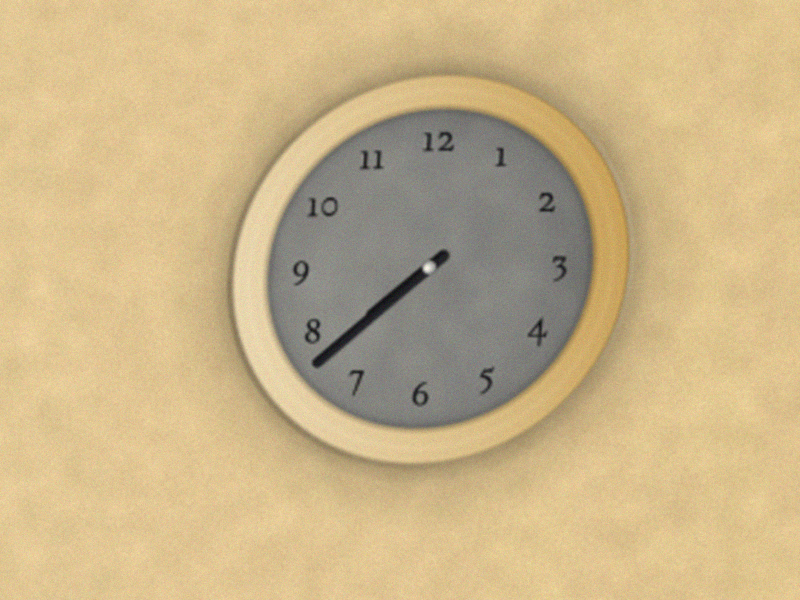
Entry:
7:38
